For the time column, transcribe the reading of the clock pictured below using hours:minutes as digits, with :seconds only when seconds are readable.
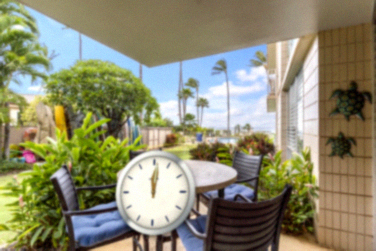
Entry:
12:01
